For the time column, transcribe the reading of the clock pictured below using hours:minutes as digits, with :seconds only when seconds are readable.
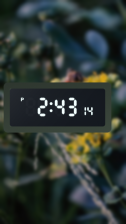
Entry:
2:43:14
